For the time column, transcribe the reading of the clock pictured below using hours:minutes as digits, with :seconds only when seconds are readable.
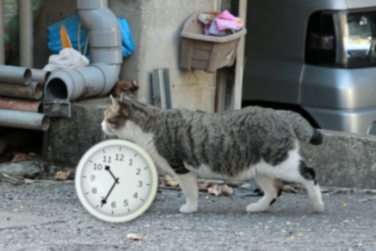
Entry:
10:34
